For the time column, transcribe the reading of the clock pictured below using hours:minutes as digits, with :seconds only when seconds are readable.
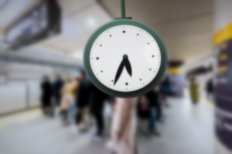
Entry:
5:34
